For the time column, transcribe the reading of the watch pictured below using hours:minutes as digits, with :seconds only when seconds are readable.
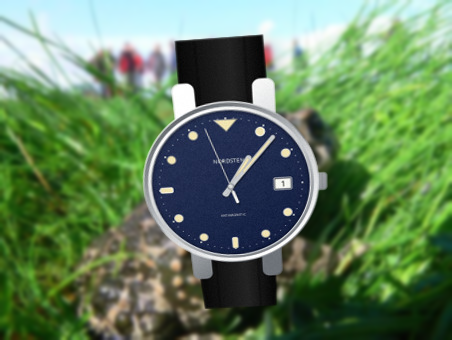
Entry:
1:06:57
